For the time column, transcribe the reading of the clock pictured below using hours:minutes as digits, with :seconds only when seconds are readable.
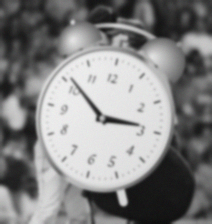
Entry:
2:51
